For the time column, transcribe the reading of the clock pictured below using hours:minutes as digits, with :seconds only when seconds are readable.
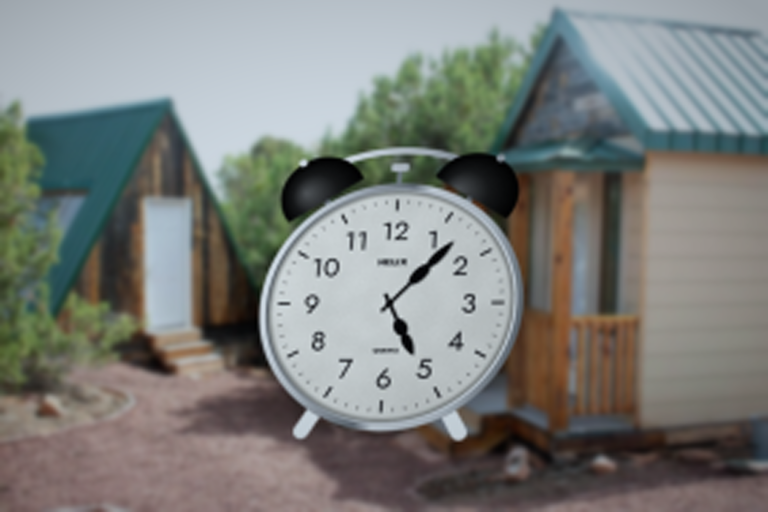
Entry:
5:07
